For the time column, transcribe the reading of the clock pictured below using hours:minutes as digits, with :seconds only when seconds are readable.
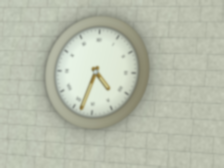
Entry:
4:33
